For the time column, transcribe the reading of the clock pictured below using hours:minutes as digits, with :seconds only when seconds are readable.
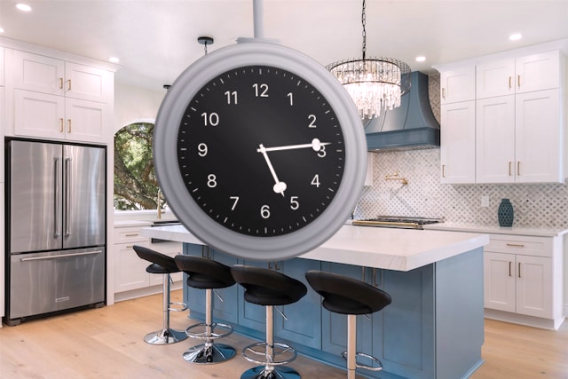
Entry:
5:14
